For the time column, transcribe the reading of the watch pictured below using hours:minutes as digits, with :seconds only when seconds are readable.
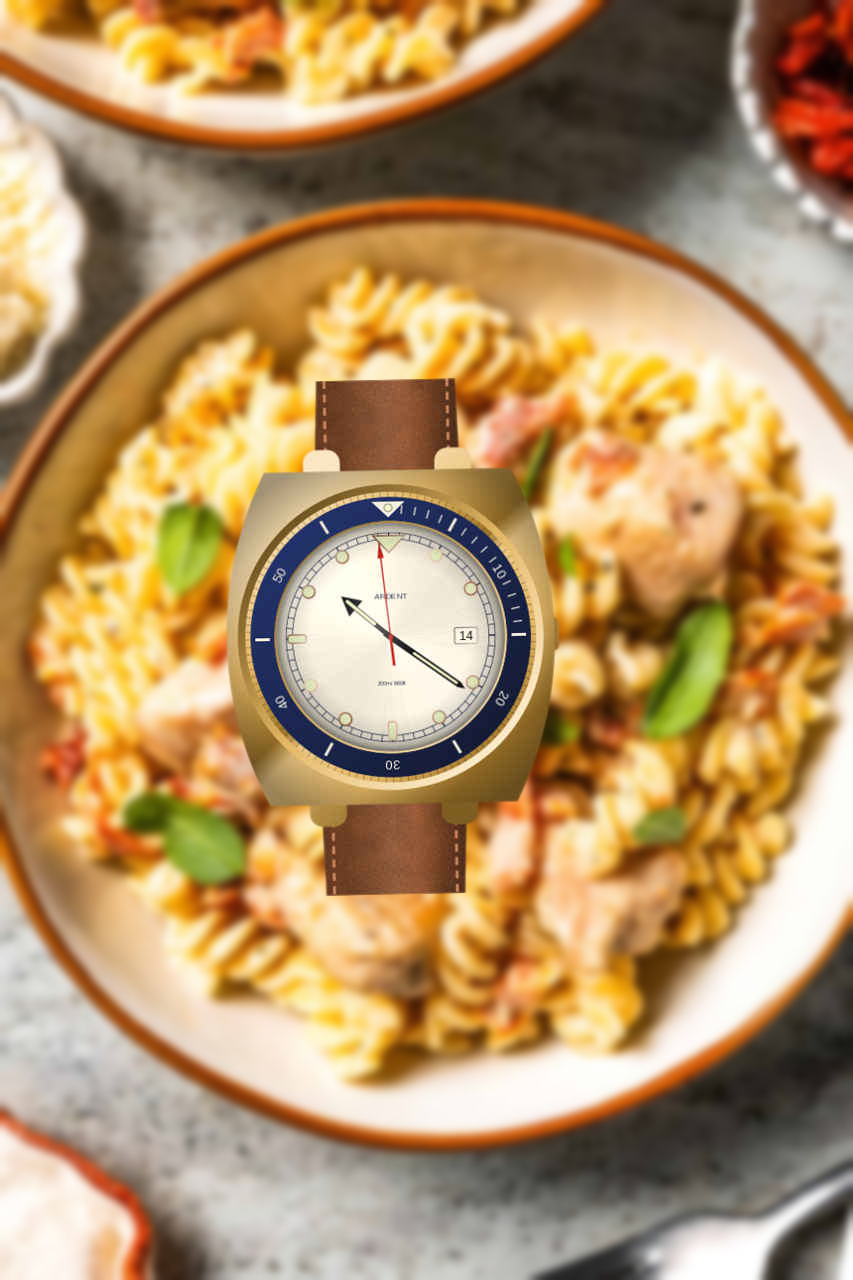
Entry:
10:20:59
